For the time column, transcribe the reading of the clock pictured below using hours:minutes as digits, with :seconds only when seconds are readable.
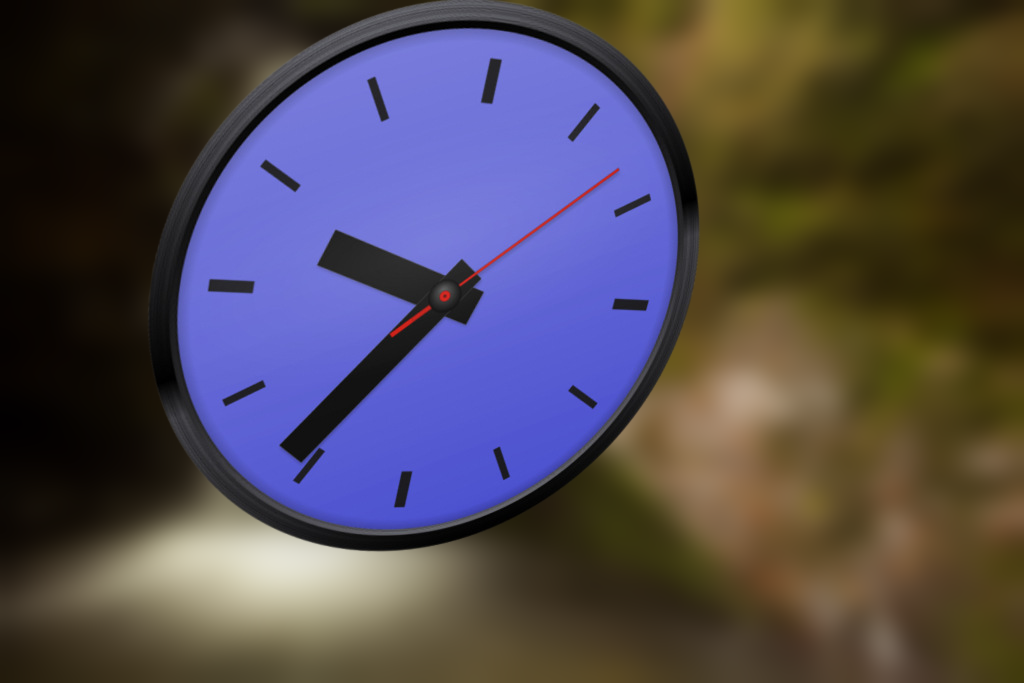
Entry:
9:36:08
